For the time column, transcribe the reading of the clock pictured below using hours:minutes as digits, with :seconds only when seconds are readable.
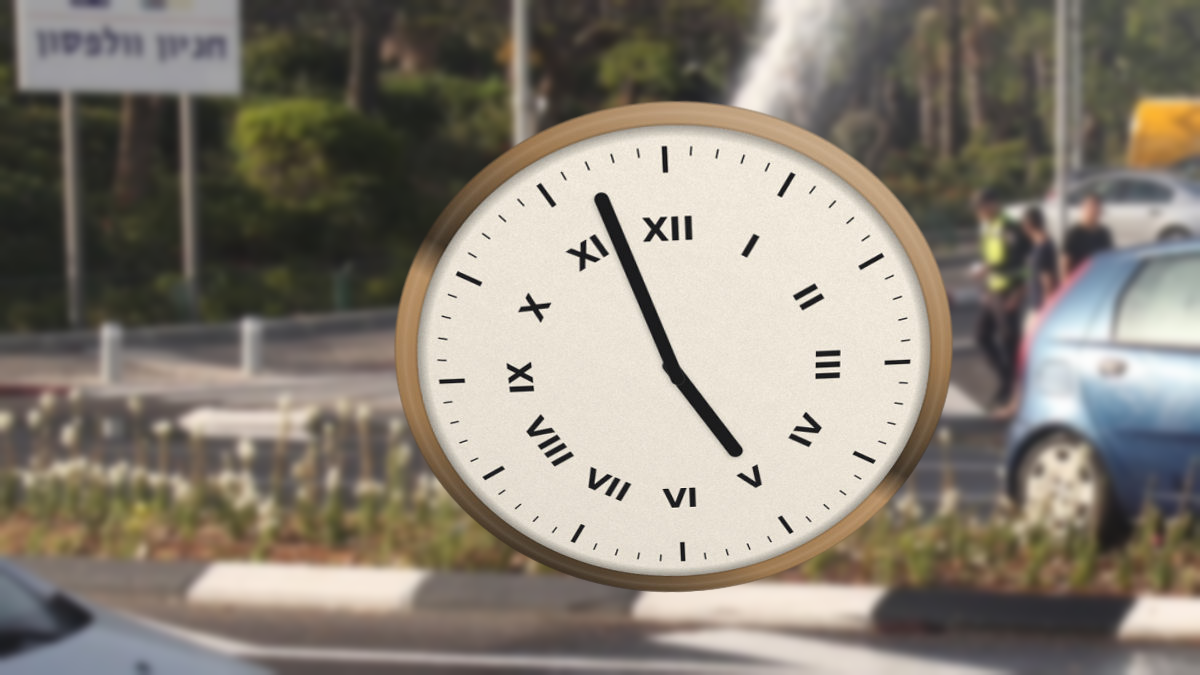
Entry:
4:57
